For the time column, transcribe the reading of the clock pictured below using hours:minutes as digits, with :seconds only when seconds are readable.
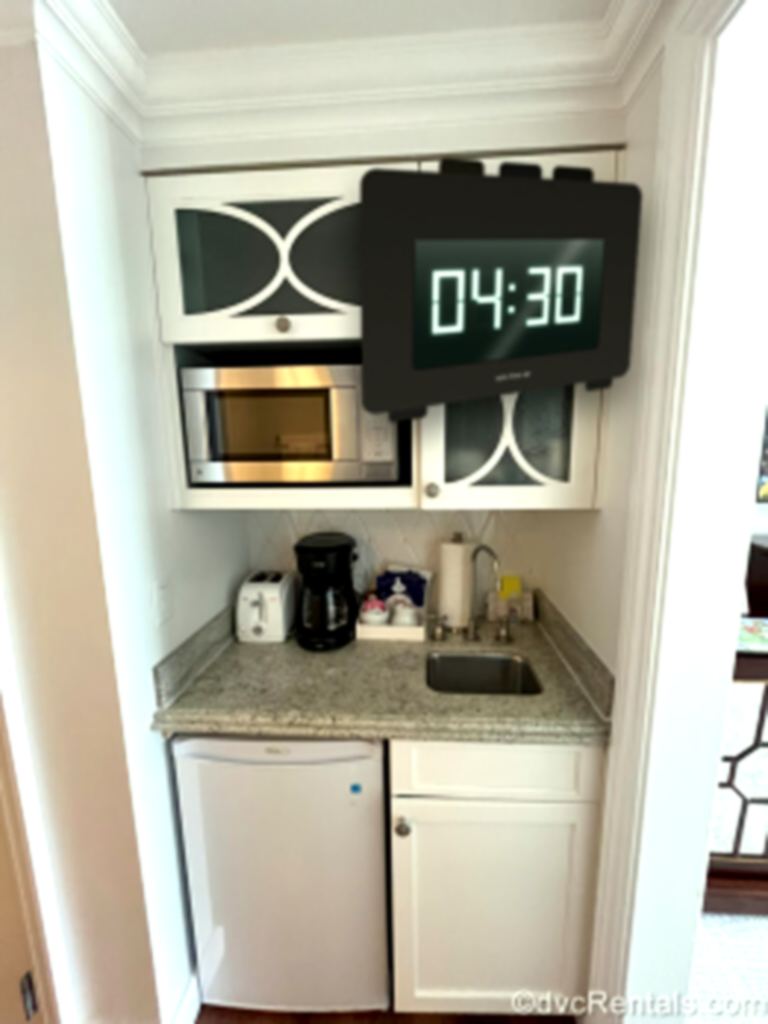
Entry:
4:30
